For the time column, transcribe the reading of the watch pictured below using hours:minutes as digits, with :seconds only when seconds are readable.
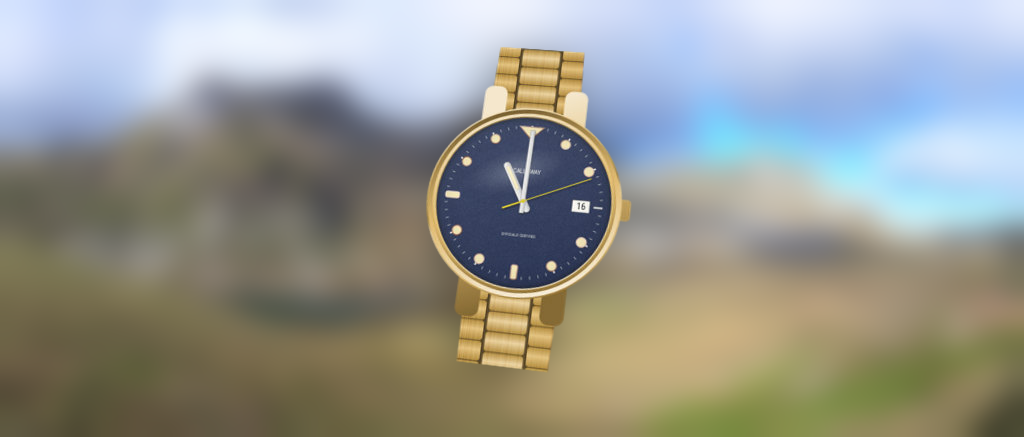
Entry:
11:00:11
